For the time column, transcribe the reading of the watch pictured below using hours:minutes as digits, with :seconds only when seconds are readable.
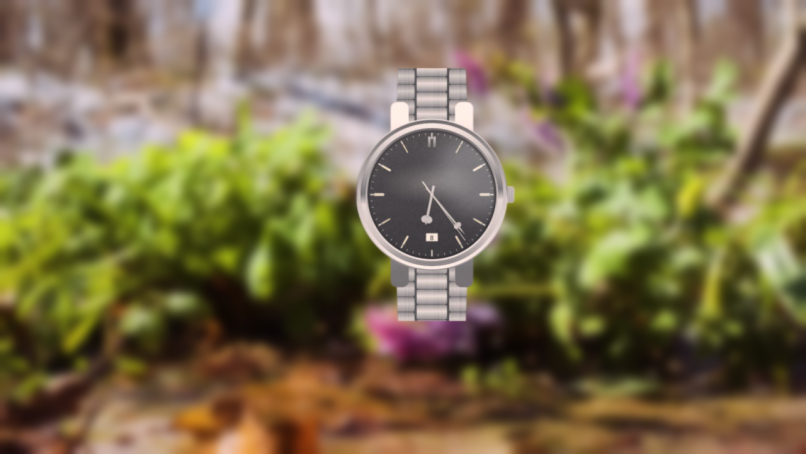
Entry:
6:23:24
